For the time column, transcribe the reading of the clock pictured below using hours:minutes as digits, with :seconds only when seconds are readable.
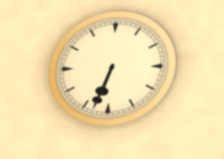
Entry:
6:33
